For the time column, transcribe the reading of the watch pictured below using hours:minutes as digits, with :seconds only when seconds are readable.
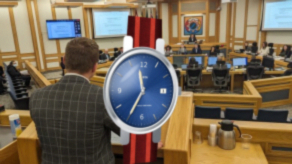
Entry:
11:35
